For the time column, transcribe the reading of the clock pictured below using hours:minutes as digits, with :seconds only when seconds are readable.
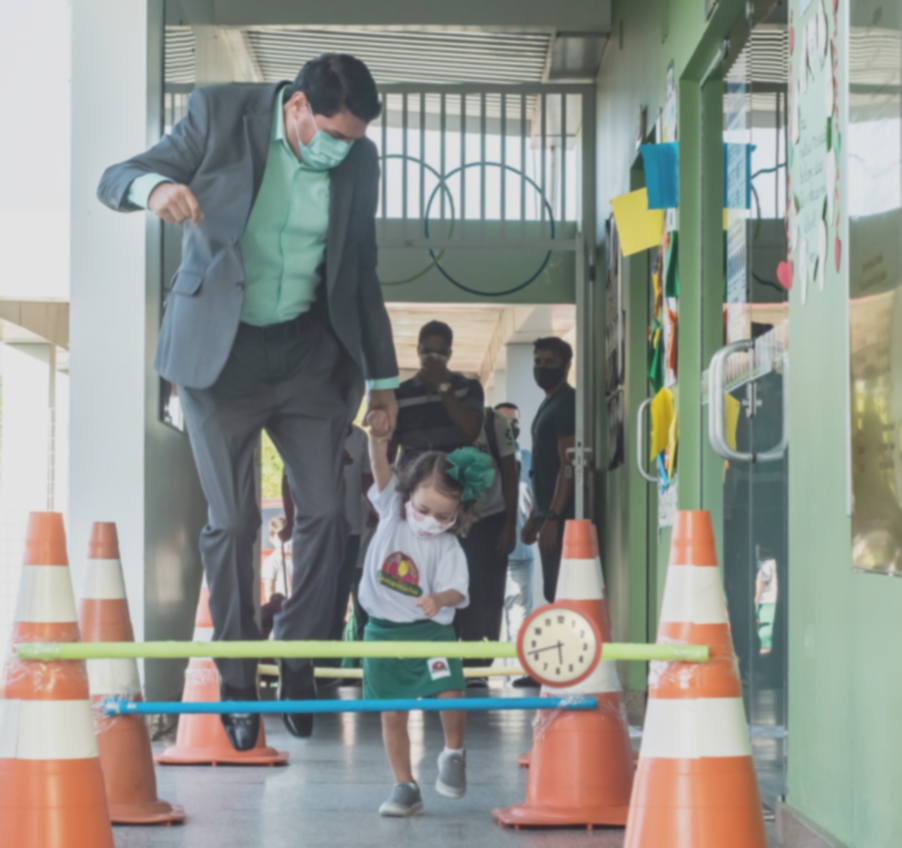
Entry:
5:42
